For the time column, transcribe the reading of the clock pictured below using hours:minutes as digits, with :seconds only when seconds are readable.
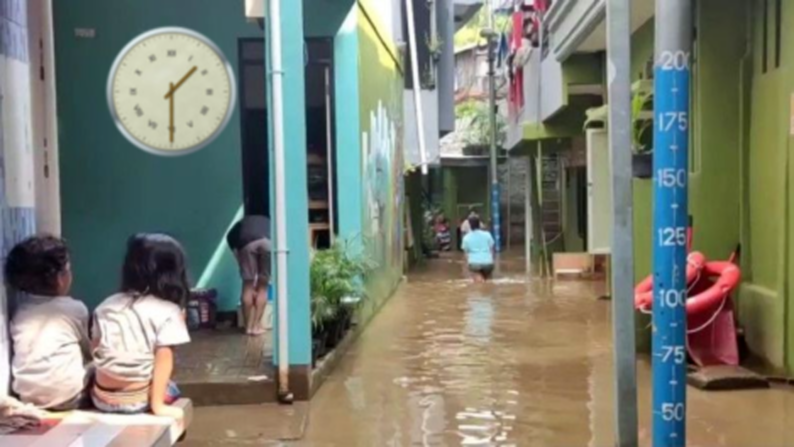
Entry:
1:30
